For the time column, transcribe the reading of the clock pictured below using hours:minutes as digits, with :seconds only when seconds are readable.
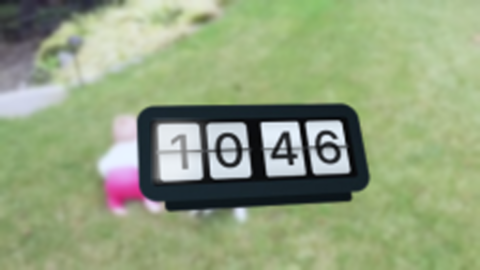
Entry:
10:46
